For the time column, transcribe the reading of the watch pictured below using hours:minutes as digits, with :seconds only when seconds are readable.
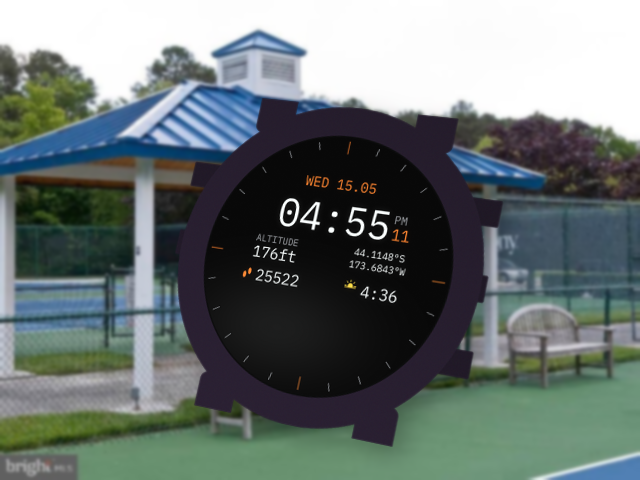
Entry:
4:55:11
